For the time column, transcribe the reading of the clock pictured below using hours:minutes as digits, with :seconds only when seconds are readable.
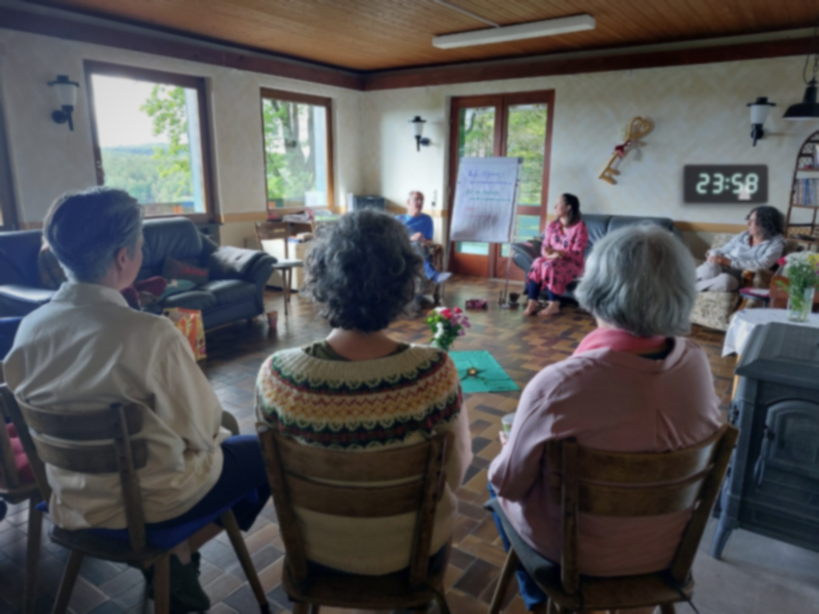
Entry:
23:58
